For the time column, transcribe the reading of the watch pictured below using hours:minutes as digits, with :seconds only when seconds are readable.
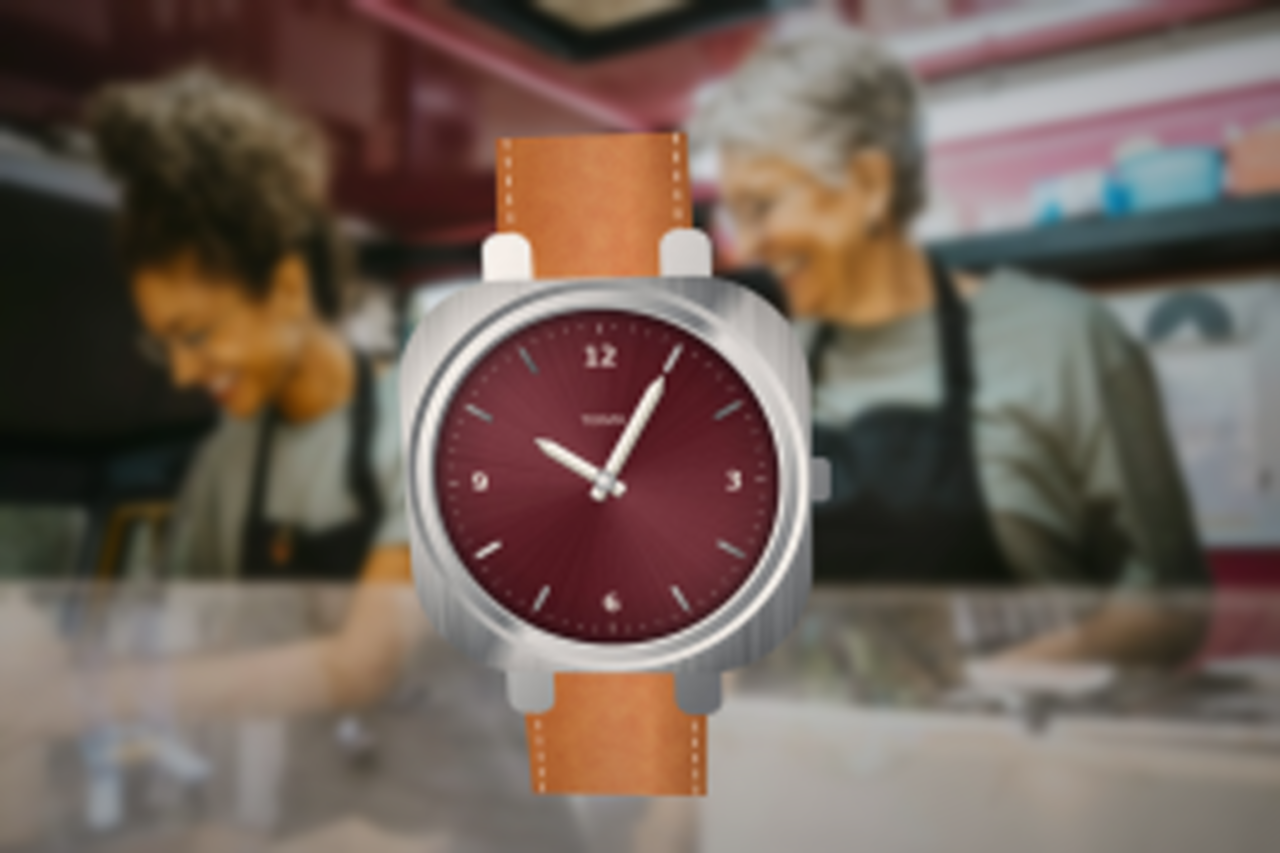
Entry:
10:05
